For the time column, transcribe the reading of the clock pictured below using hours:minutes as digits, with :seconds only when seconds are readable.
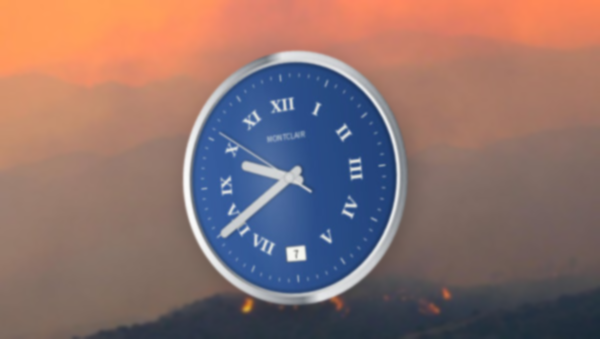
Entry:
9:39:51
